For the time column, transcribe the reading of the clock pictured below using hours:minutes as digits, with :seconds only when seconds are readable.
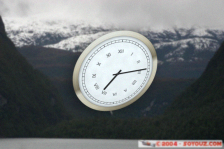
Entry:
7:14
